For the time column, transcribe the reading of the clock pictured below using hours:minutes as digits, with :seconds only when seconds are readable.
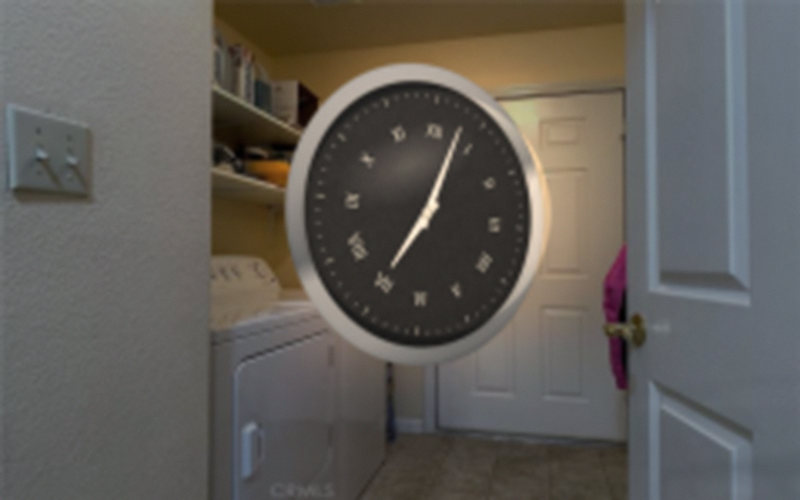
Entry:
7:03
